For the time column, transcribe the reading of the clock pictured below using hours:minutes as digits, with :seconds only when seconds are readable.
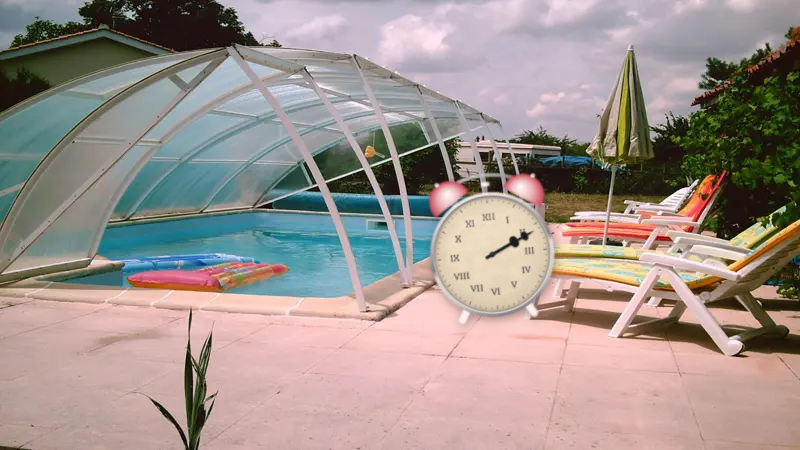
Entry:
2:11
